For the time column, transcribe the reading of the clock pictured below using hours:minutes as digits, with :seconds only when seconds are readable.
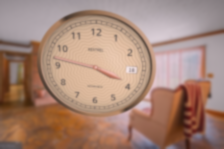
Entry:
3:47
